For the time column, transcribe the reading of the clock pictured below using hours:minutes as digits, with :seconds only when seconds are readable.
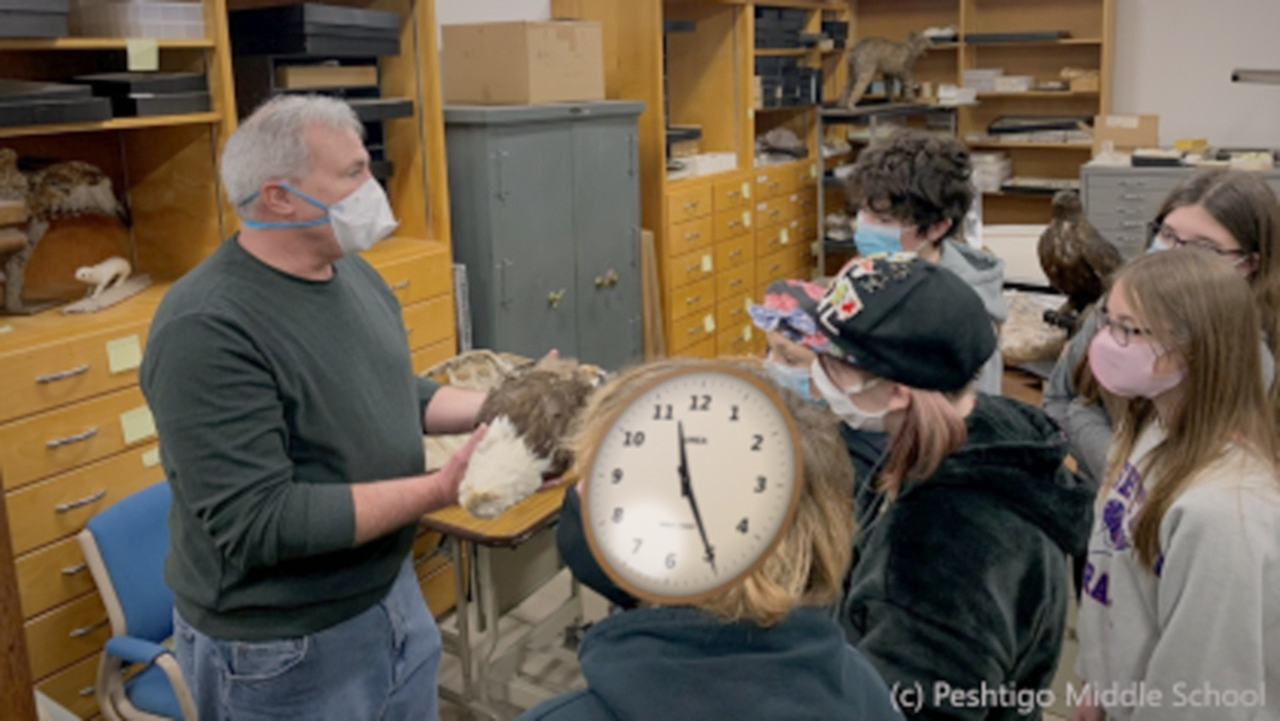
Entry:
11:25
